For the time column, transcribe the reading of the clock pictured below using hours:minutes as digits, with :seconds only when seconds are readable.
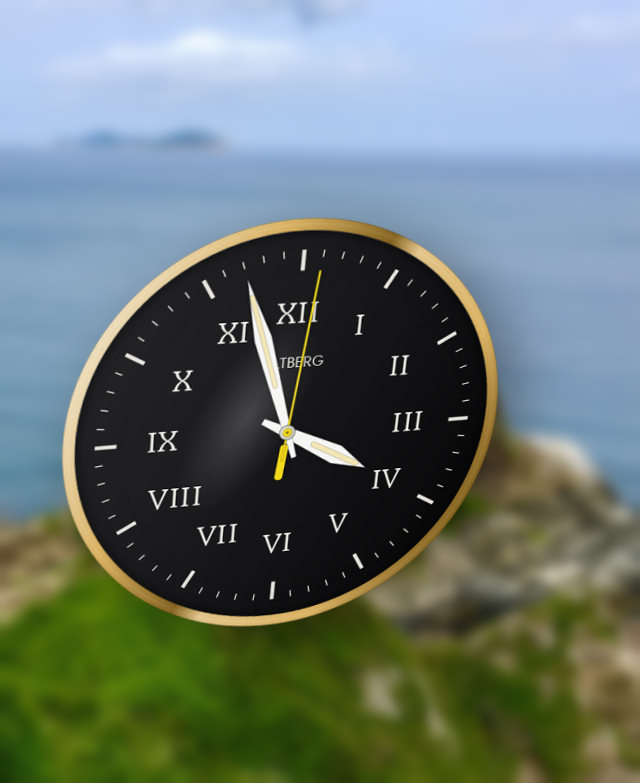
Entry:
3:57:01
